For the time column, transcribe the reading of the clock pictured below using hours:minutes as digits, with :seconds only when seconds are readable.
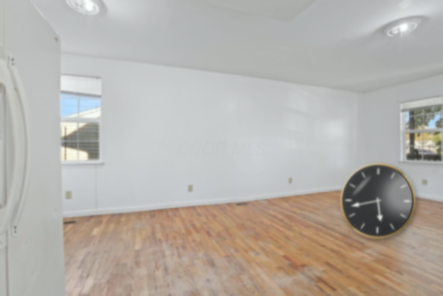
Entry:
5:43
